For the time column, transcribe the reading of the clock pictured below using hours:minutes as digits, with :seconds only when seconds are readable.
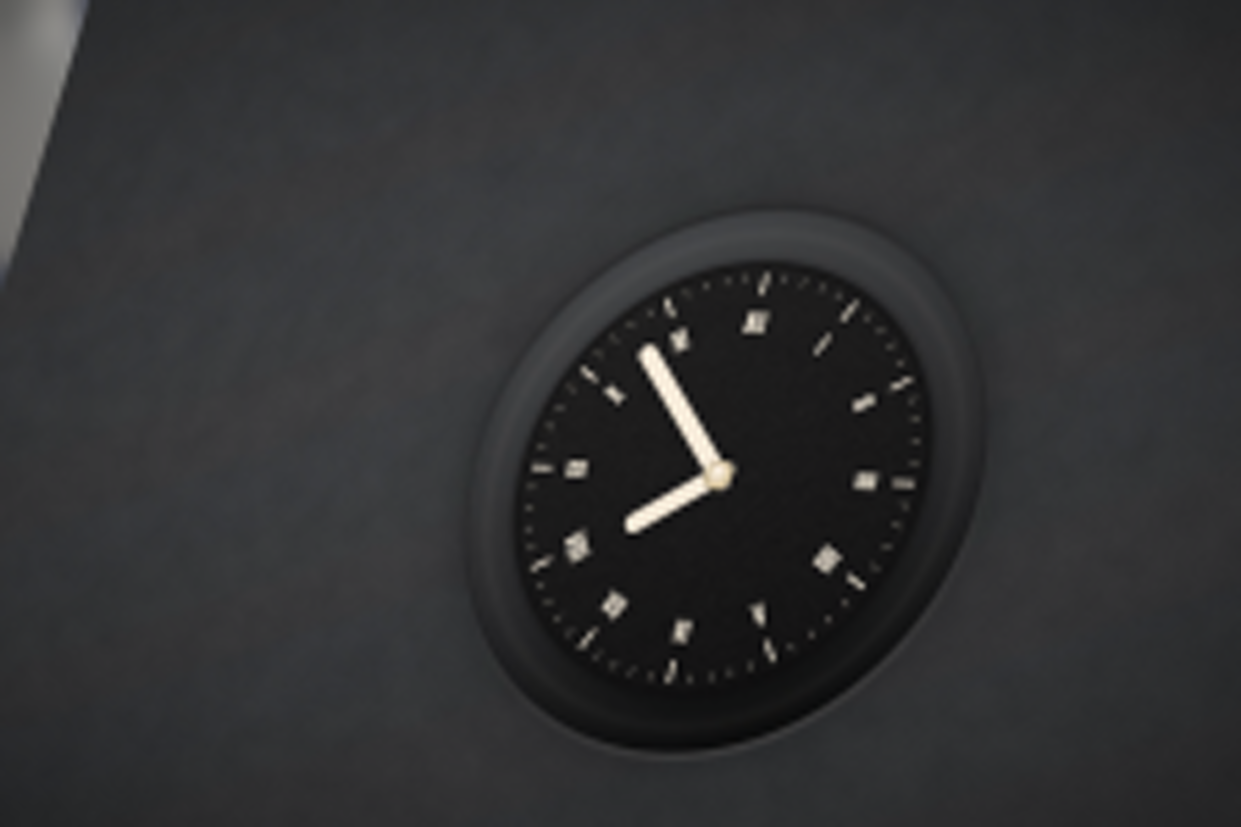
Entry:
7:53
